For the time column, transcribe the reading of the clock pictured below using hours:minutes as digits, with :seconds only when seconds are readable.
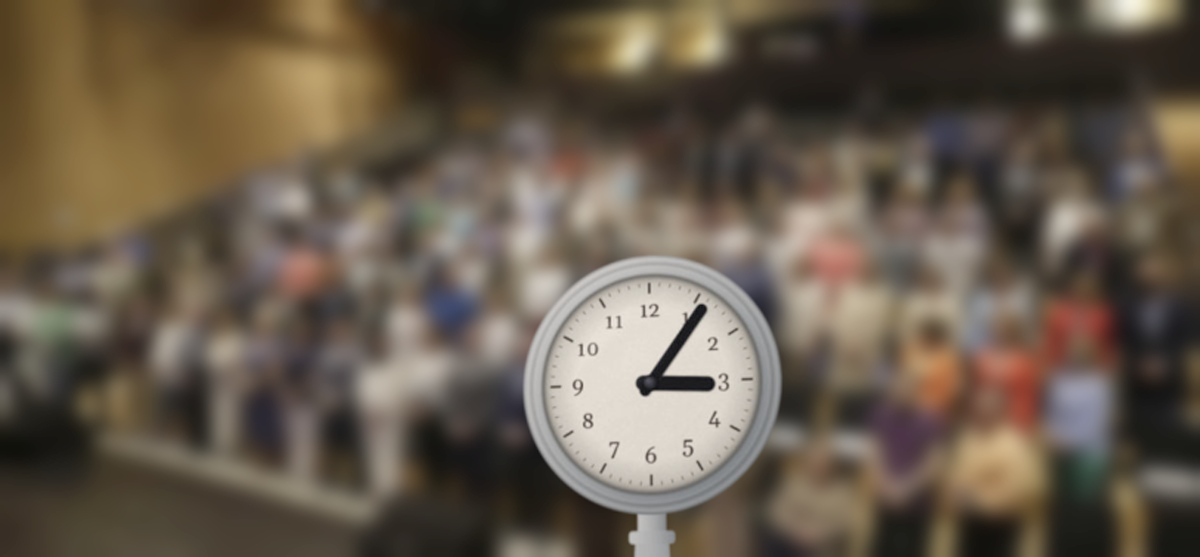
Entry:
3:06
